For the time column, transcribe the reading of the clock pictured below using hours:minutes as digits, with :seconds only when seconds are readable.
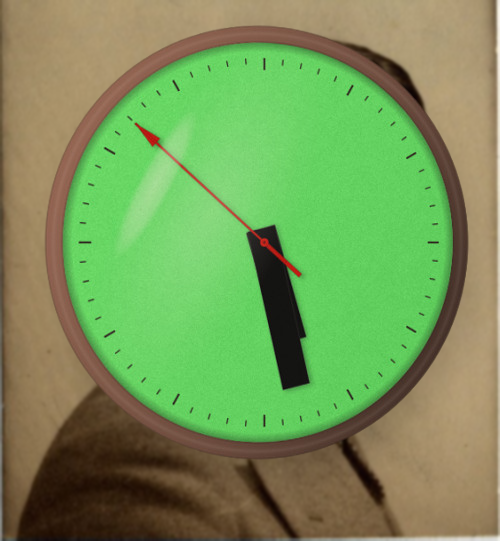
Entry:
5:27:52
